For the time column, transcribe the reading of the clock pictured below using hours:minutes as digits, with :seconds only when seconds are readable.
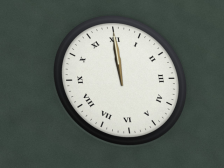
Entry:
12:00
